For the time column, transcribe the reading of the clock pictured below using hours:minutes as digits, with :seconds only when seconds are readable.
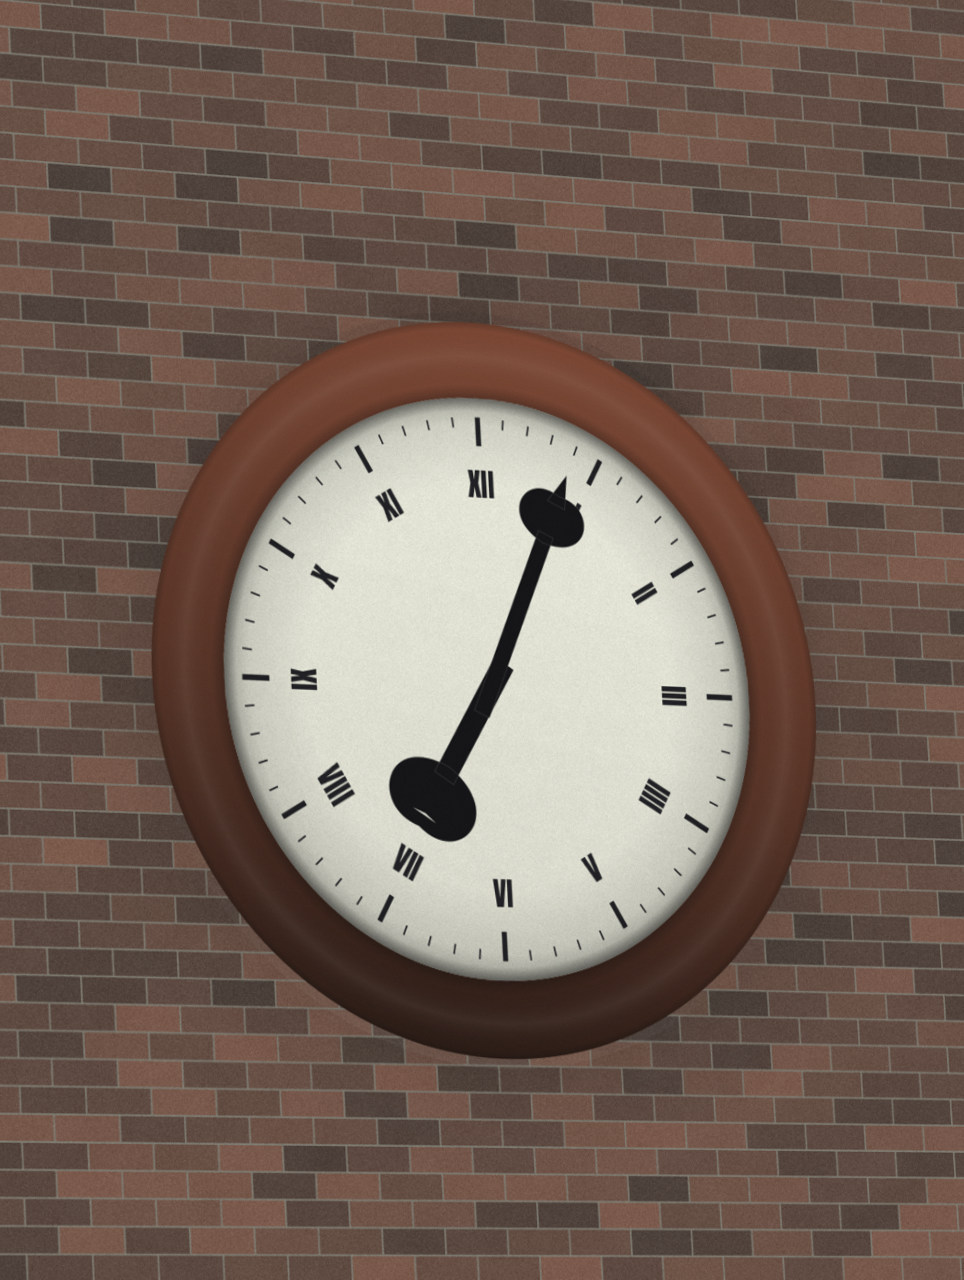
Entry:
7:04
